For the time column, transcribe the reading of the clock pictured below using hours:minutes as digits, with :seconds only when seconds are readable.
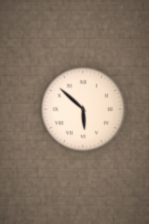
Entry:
5:52
